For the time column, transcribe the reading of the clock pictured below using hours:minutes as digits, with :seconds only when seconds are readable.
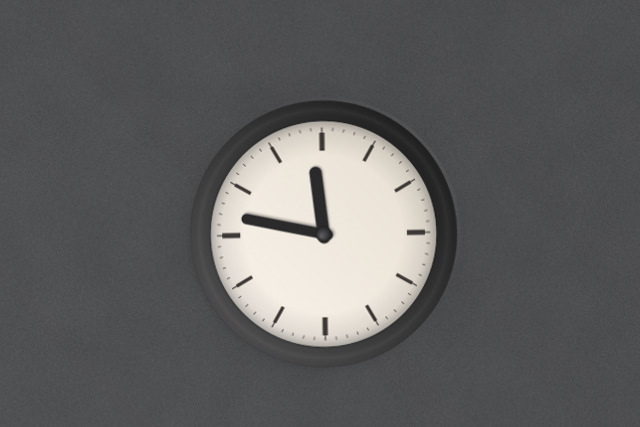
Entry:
11:47
